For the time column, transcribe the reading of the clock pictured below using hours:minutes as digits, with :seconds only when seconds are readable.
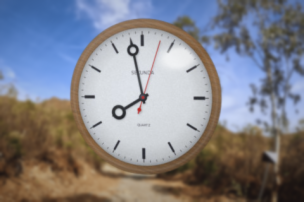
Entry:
7:58:03
